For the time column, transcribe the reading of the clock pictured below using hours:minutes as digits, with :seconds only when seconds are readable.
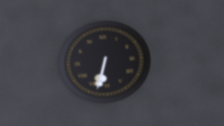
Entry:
6:33
